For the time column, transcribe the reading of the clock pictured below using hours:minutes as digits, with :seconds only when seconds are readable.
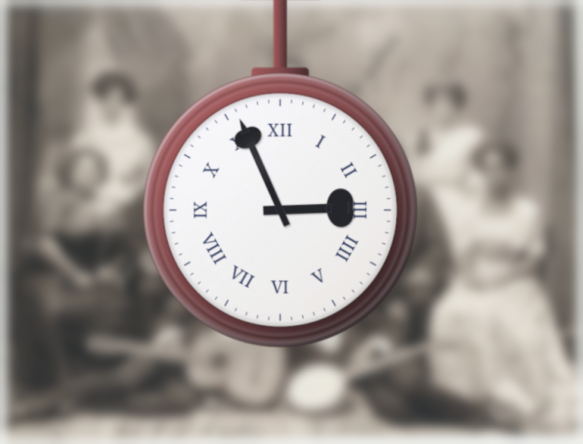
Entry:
2:56
